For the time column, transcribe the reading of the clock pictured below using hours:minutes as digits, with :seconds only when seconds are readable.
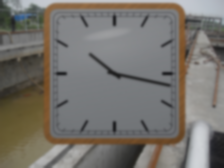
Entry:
10:17
